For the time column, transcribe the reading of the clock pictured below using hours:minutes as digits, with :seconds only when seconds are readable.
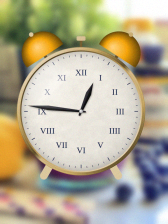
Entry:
12:46
